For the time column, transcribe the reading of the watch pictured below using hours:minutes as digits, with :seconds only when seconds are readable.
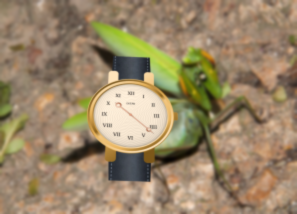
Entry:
10:22
